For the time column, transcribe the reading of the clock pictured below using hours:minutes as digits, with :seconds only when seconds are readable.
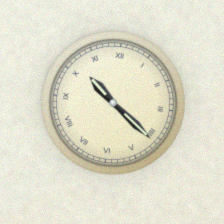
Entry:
10:21
